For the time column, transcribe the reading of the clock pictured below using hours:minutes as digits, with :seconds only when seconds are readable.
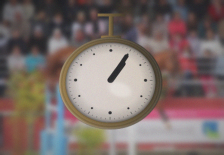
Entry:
1:05
